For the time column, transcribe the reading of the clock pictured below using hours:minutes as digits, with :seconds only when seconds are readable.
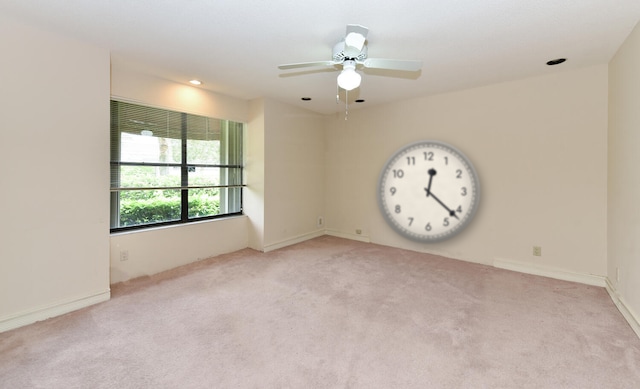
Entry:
12:22
